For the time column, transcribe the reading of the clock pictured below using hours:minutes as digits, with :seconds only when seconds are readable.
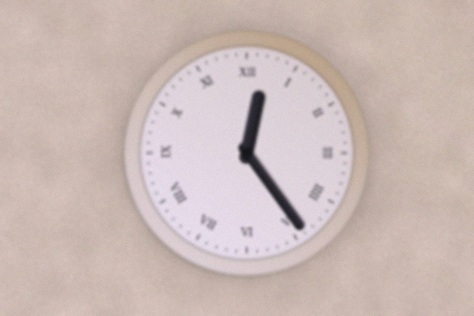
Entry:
12:24
